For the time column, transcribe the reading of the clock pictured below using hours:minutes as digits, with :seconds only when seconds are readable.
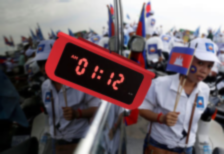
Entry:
1:12
